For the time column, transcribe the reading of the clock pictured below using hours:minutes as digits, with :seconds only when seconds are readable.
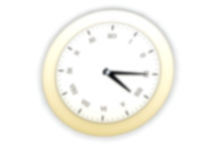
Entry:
4:15
